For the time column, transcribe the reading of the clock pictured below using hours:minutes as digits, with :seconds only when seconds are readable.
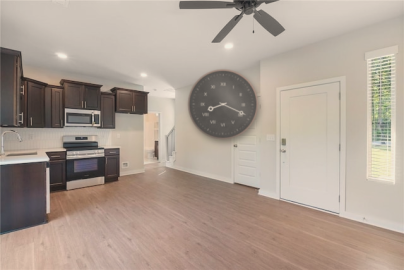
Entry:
8:19
